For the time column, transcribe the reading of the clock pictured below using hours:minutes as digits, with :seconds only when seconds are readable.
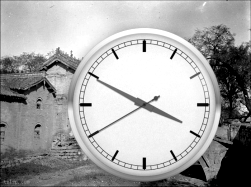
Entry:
3:49:40
